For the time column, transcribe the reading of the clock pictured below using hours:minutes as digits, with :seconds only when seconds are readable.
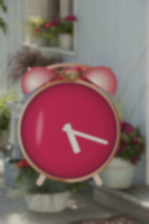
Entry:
5:18
